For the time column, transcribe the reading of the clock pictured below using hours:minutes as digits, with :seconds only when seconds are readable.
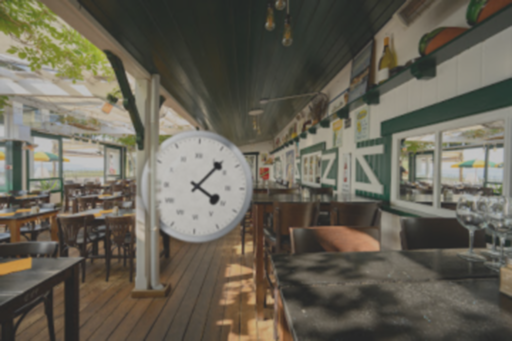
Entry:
4:07
